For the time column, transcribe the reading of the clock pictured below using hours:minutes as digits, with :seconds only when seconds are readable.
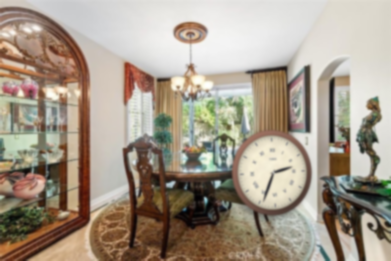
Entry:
2:34
